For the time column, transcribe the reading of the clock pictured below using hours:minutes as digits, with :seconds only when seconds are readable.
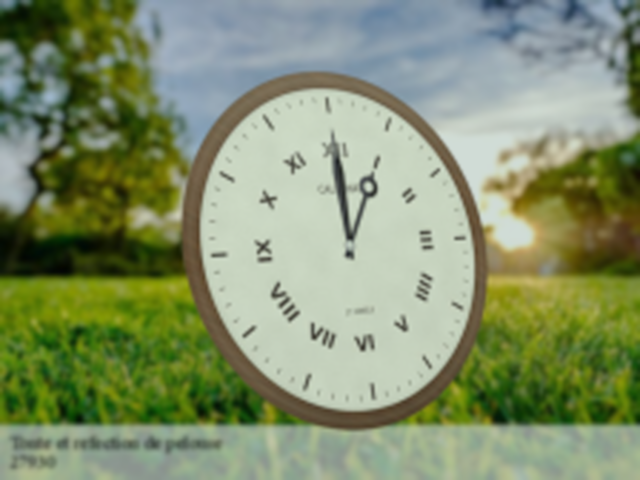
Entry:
1:00
